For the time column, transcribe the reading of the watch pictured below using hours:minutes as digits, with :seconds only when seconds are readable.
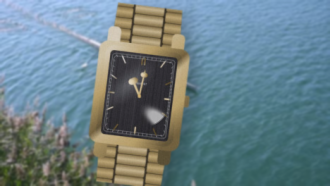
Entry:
11:01
